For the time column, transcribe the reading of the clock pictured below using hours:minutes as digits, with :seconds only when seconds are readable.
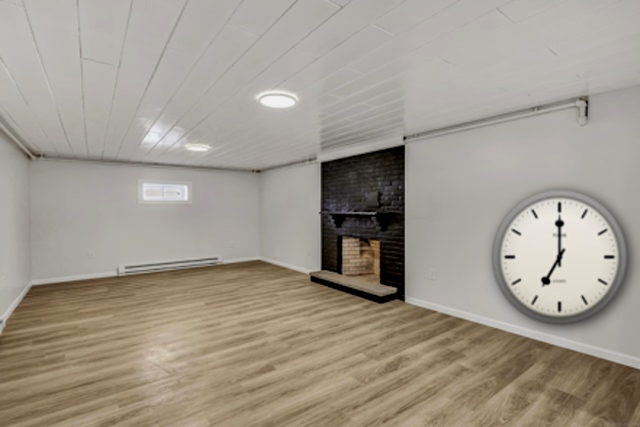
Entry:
7:00
